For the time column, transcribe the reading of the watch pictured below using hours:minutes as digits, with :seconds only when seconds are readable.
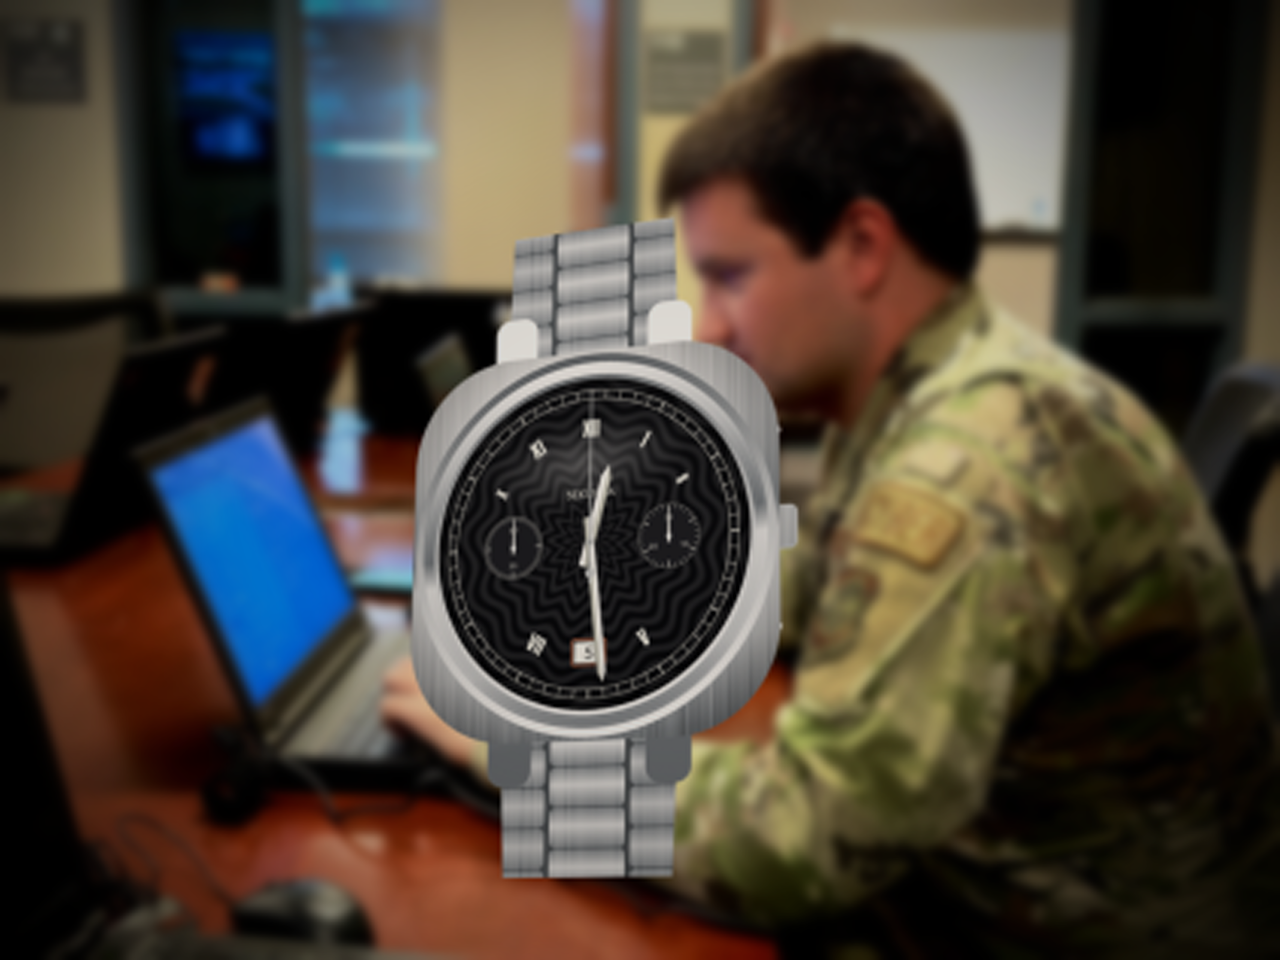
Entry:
12:29
